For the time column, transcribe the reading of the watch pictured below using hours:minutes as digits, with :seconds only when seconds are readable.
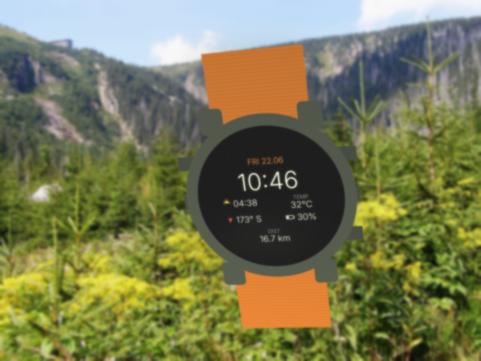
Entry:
10:46
